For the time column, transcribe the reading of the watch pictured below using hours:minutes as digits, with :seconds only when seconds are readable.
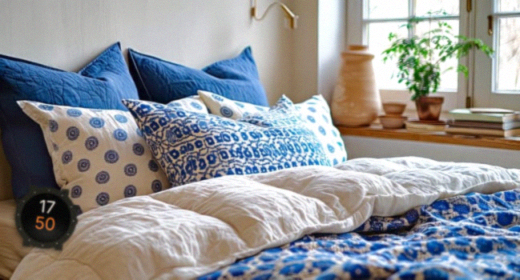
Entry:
17:50
